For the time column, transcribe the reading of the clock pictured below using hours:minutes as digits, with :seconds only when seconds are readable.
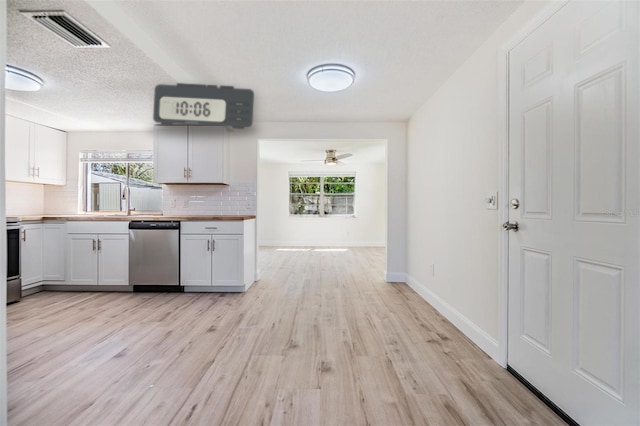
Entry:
10:06
